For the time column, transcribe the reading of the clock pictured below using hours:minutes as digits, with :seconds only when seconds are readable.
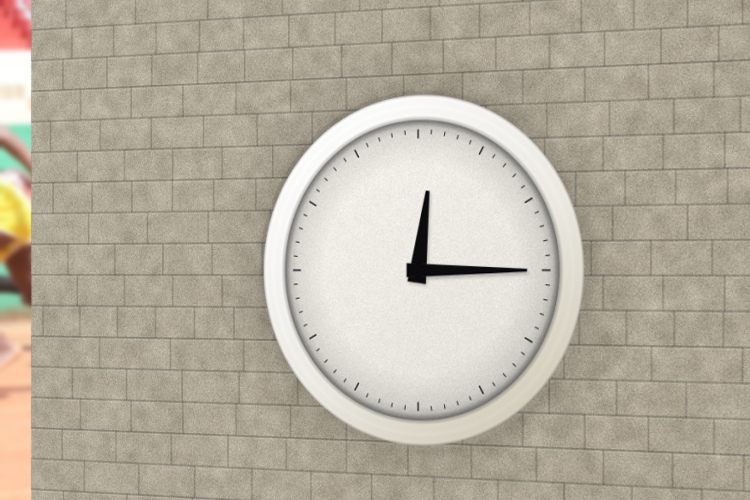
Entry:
12:15
